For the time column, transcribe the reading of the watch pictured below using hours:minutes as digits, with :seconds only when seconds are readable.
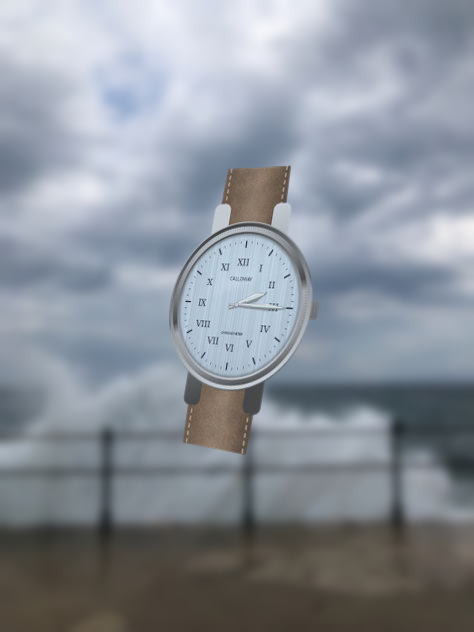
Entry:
2:15
